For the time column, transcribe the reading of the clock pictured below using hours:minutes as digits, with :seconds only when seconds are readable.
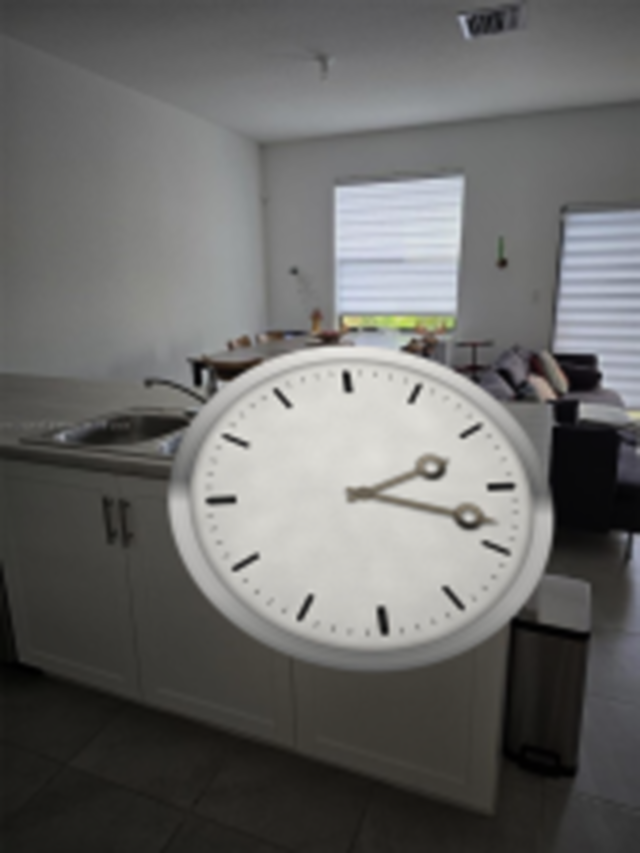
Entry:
2:18
